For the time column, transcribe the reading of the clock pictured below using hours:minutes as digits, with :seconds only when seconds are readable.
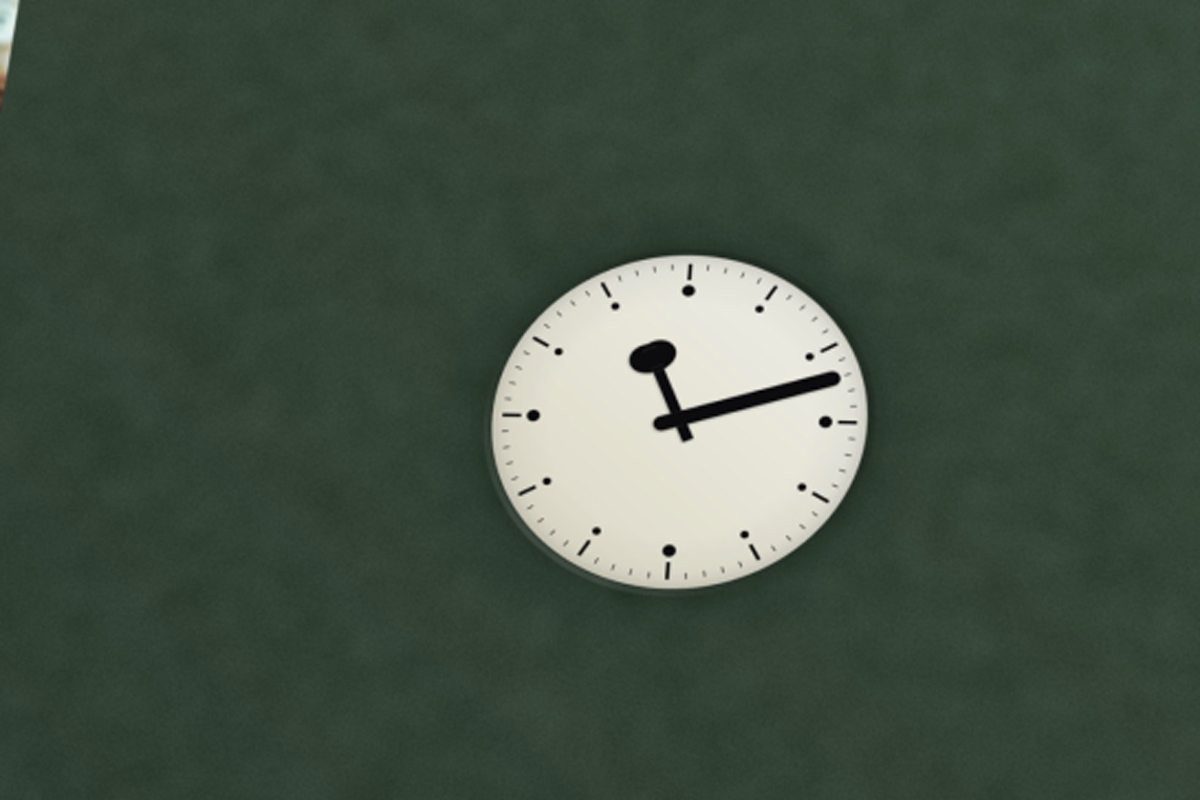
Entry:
11:12
